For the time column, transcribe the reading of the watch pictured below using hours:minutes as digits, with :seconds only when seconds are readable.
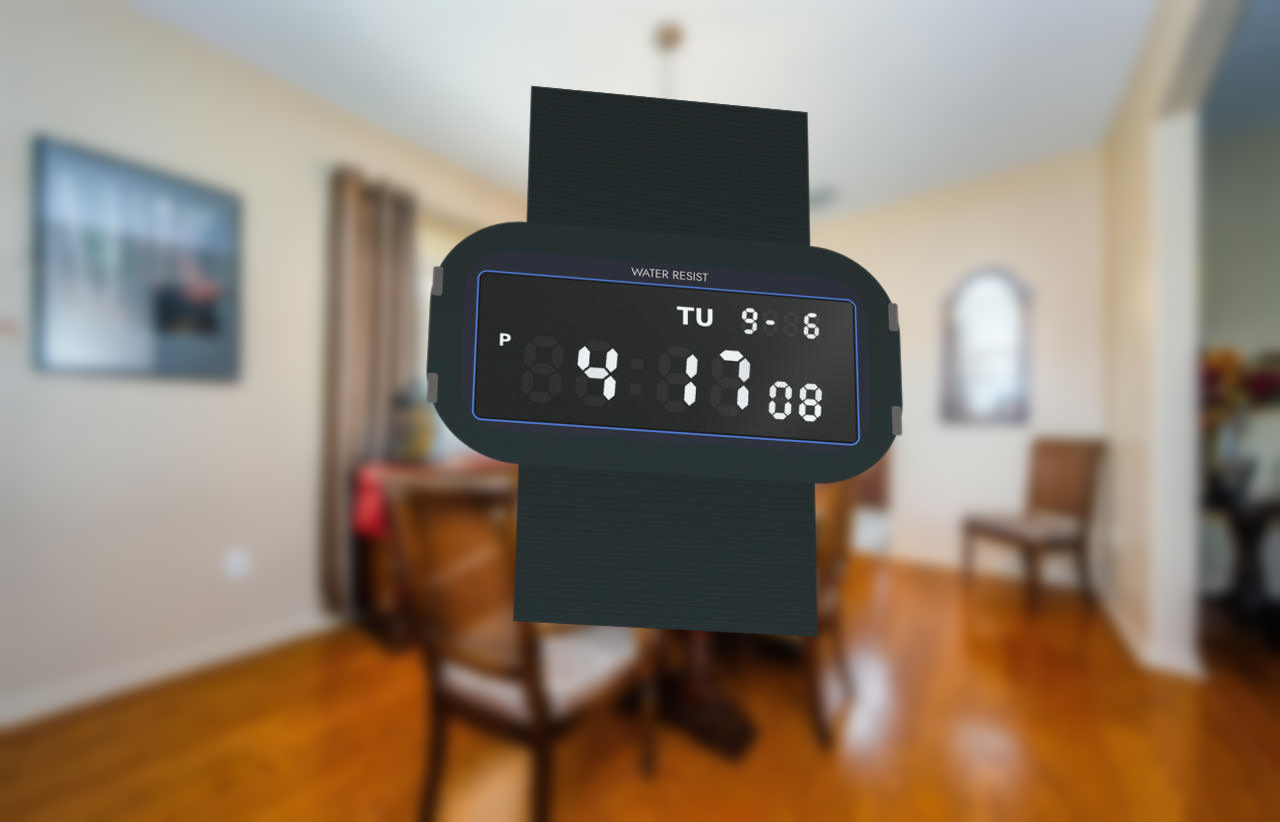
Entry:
4:17:08
